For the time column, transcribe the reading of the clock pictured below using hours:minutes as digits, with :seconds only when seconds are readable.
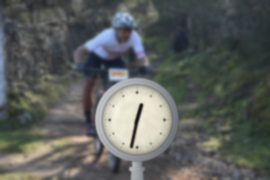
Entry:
12:32
